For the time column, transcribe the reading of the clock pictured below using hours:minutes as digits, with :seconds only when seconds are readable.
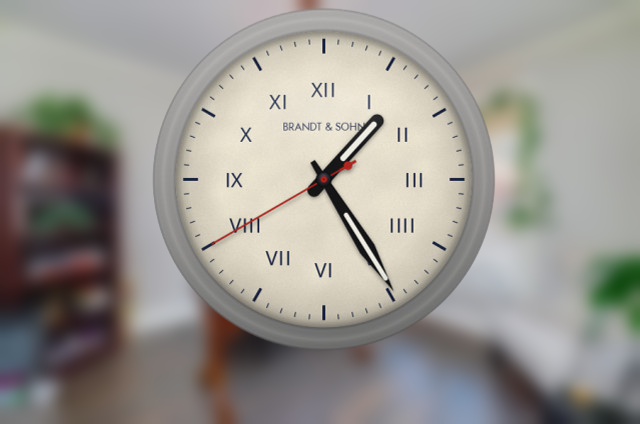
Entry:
1:24:40
